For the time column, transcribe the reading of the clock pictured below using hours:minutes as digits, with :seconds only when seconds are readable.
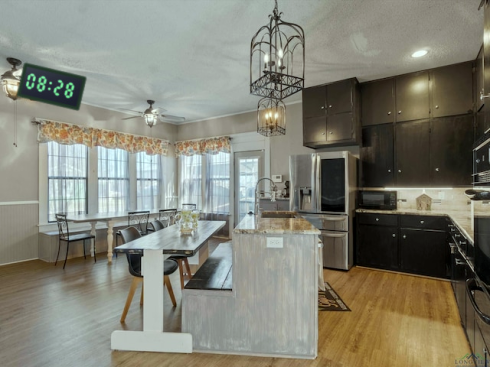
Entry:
8:28
